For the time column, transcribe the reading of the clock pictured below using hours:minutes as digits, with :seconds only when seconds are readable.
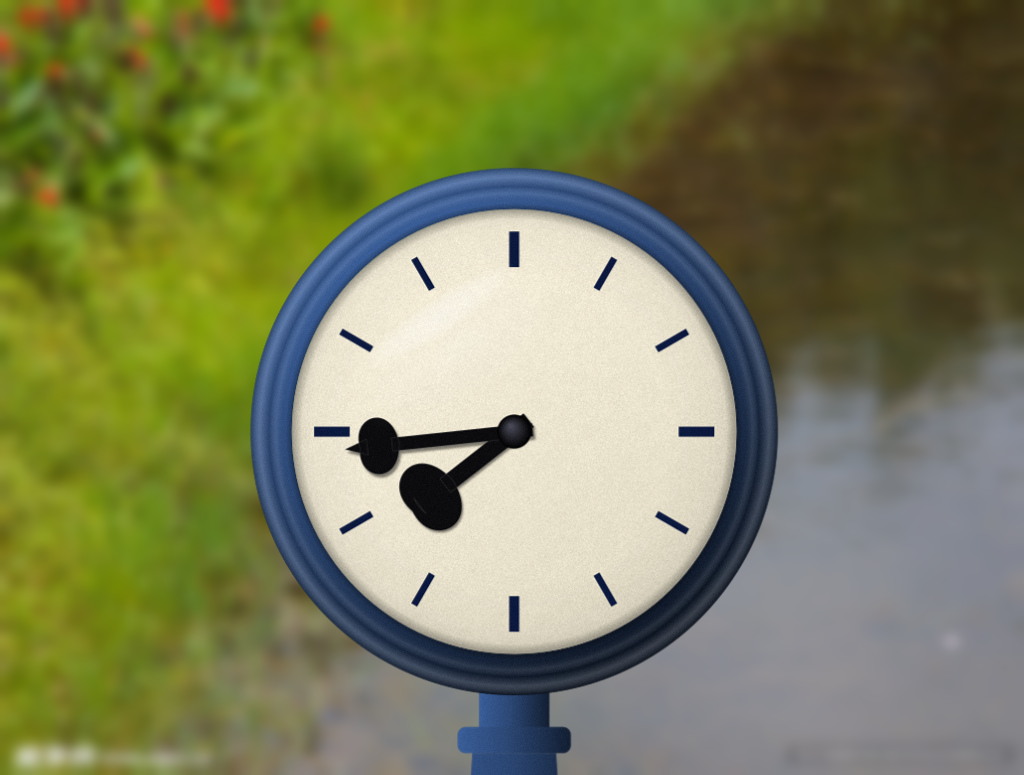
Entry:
7:44
